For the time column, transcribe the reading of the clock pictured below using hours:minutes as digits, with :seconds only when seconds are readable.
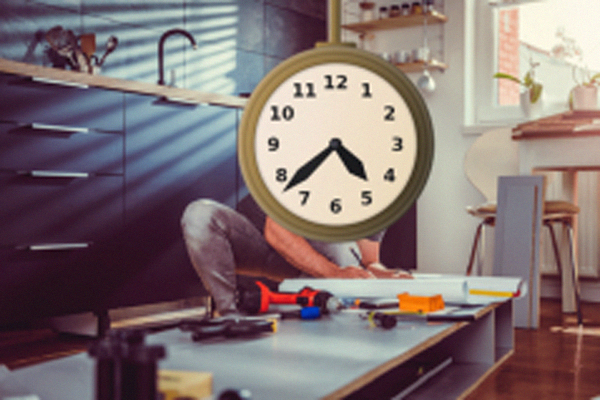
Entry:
4:38
